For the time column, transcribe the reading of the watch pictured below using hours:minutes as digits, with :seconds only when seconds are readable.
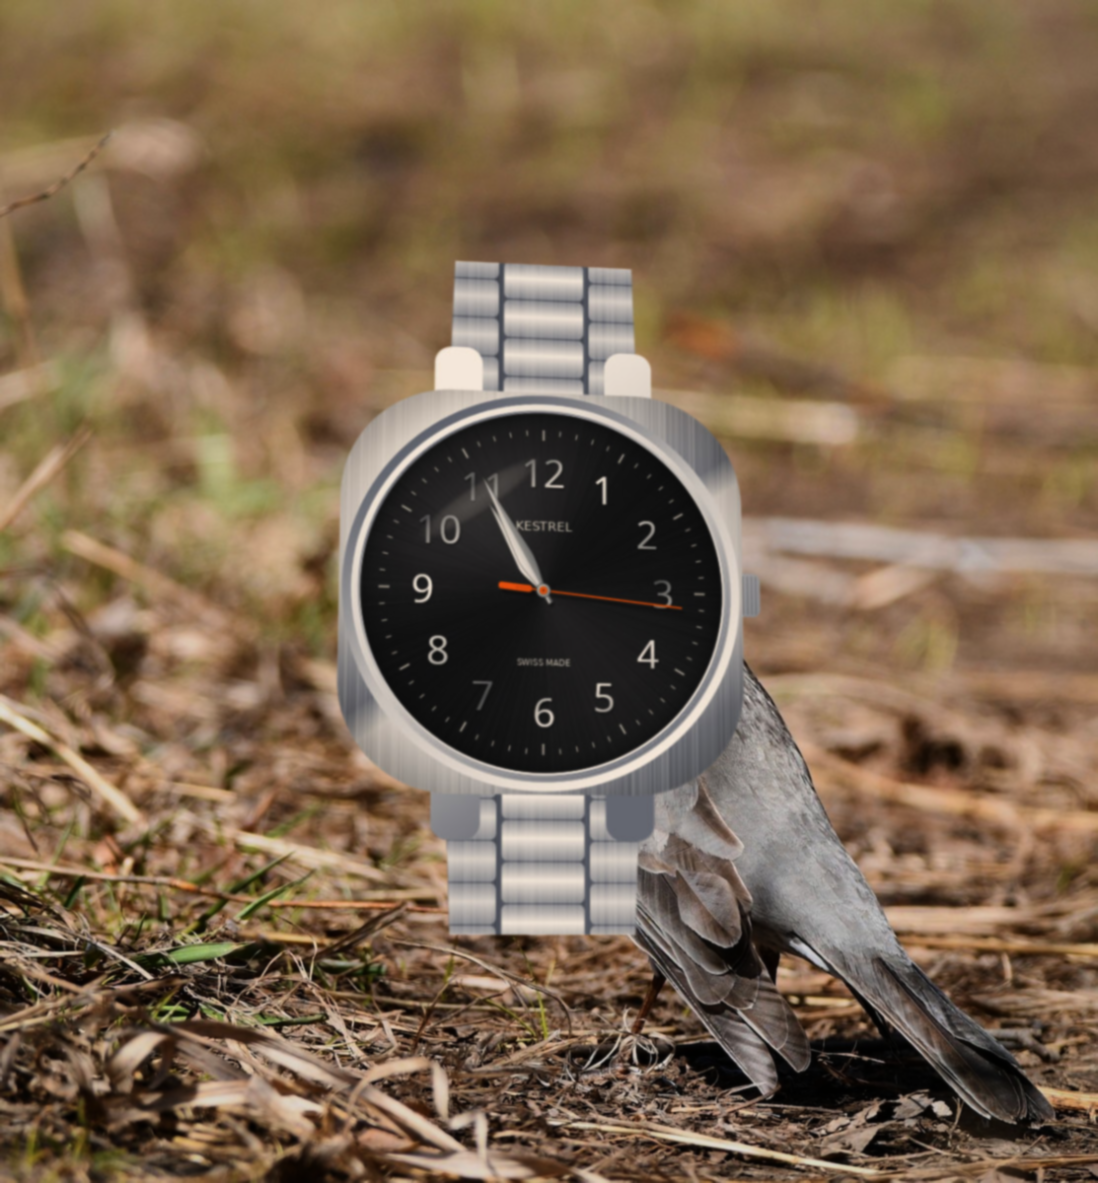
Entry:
10:55:16
